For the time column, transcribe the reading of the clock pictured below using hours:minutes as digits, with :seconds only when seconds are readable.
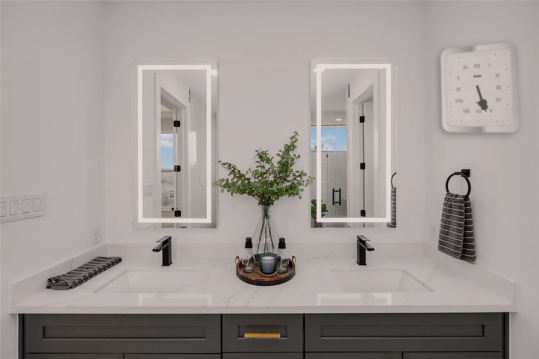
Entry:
5:27
